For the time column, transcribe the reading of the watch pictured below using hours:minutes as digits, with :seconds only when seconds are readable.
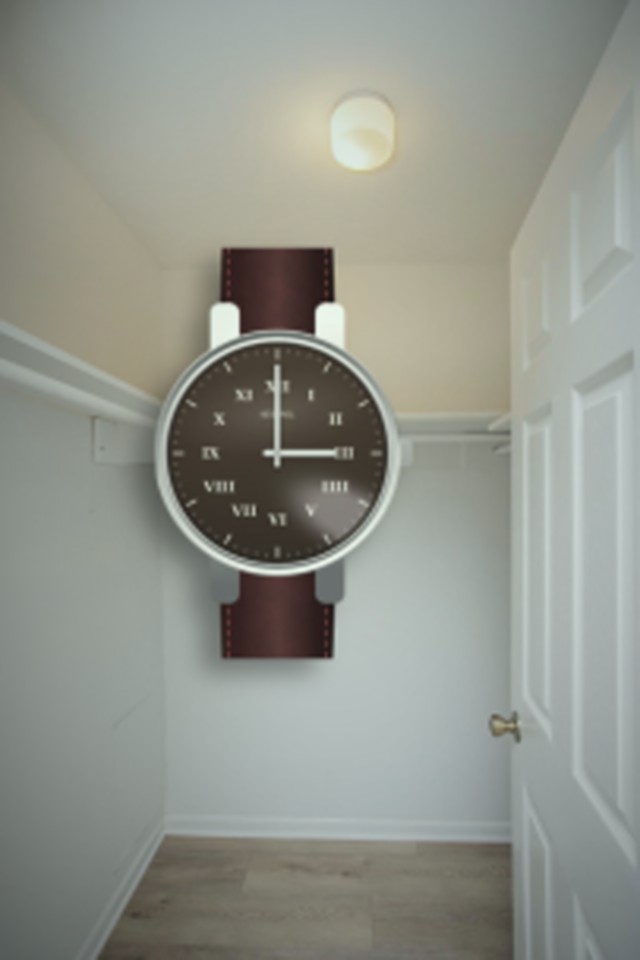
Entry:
3:00
